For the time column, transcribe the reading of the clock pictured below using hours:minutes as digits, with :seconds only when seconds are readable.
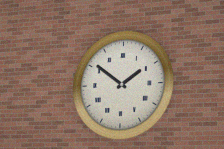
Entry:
1:51
